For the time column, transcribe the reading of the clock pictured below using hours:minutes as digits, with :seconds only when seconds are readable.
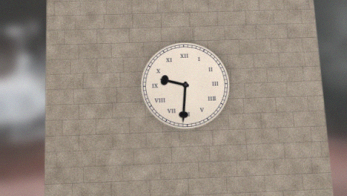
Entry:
9:31
